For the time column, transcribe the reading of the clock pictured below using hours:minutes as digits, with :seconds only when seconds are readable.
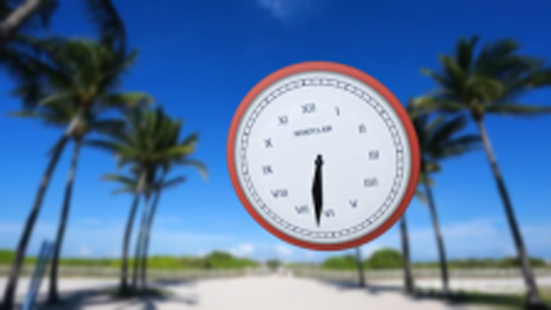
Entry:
6:32
